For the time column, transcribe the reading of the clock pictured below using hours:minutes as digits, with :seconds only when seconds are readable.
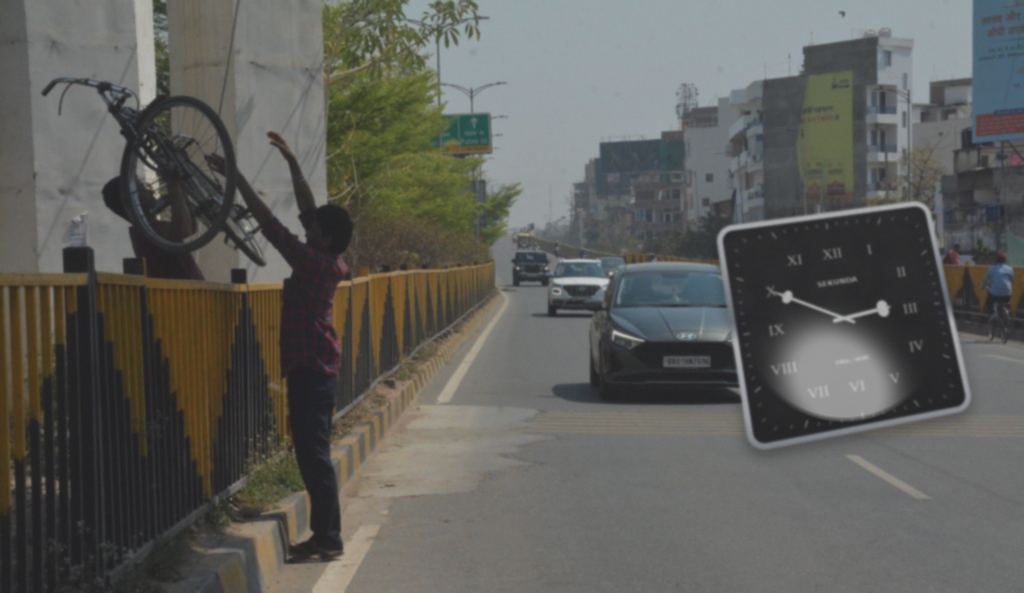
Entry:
2:50
